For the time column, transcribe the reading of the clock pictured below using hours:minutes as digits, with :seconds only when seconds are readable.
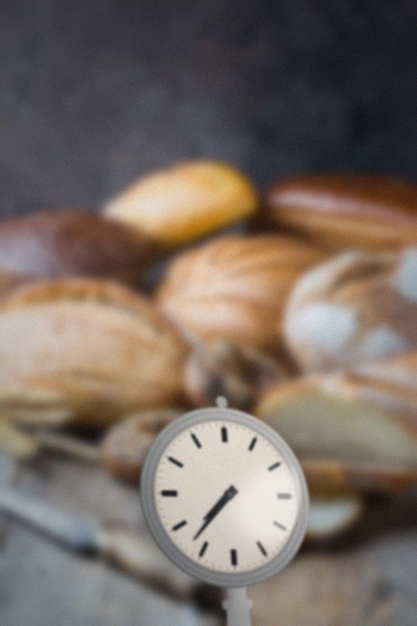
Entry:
7:37
